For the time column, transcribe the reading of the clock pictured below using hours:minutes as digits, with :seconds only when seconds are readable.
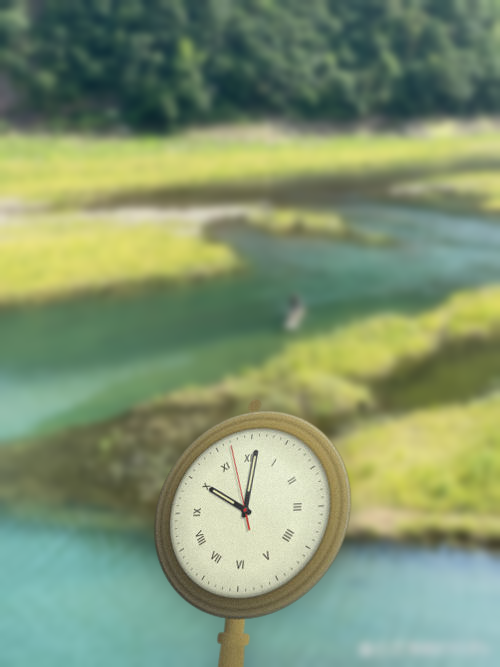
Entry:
10:00:57
